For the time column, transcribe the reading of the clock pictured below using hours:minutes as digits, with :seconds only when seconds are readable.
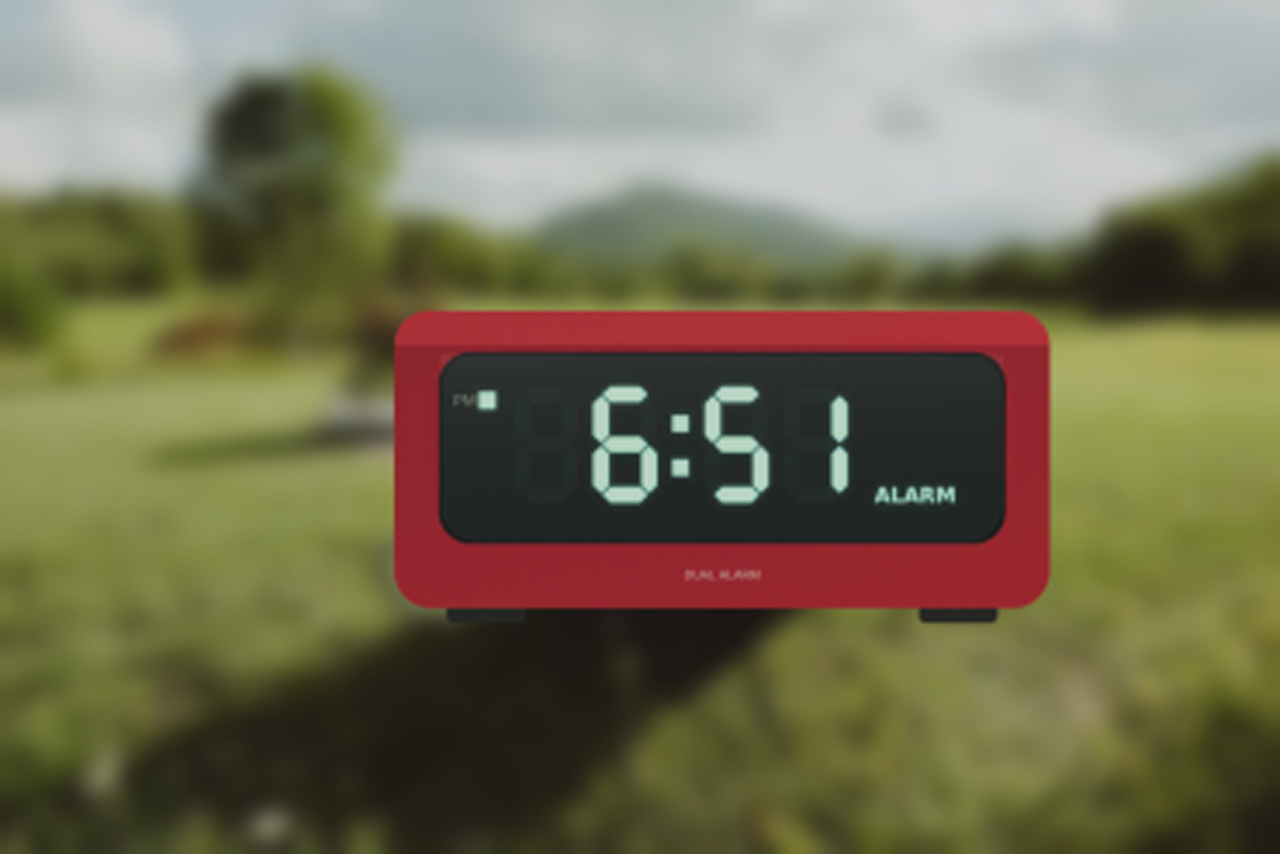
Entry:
6:51
